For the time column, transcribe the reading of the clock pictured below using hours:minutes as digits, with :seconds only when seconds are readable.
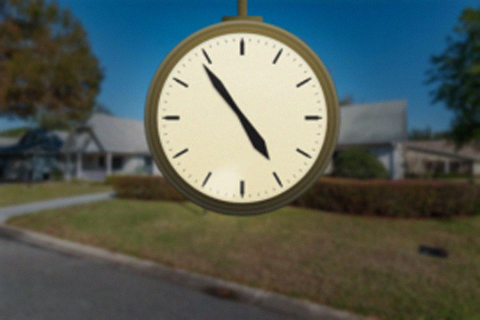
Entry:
4:54
